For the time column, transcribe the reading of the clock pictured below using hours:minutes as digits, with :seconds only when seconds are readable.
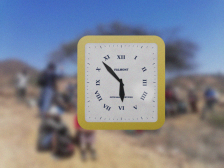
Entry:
5:53
